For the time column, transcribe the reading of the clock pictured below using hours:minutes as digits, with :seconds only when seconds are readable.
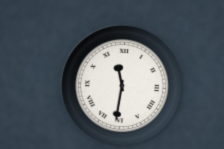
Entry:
11:31
